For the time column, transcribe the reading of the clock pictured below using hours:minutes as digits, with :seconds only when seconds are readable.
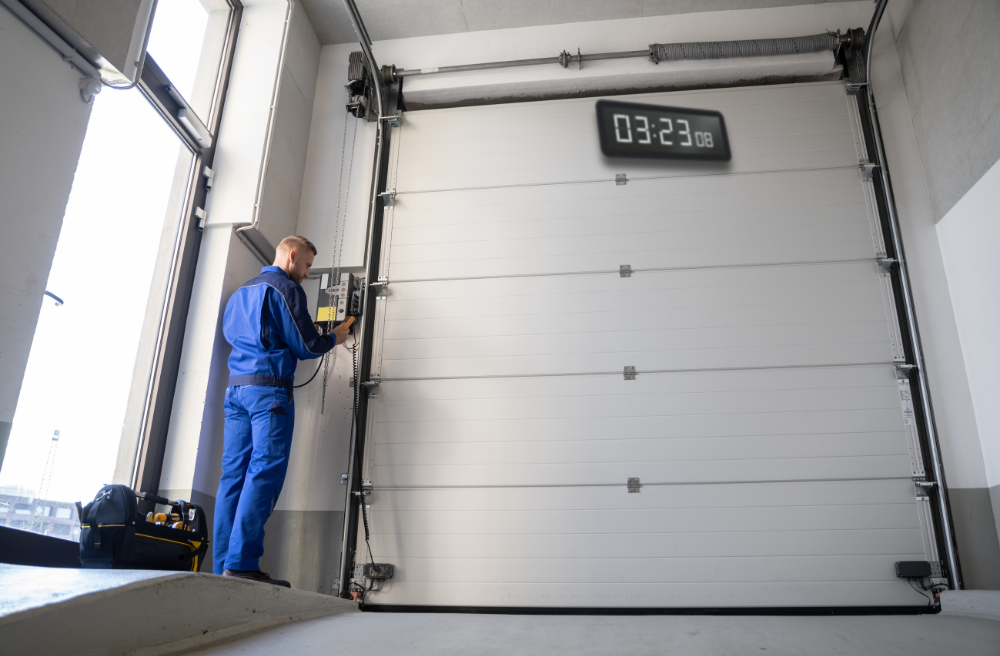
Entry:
3:23:08
